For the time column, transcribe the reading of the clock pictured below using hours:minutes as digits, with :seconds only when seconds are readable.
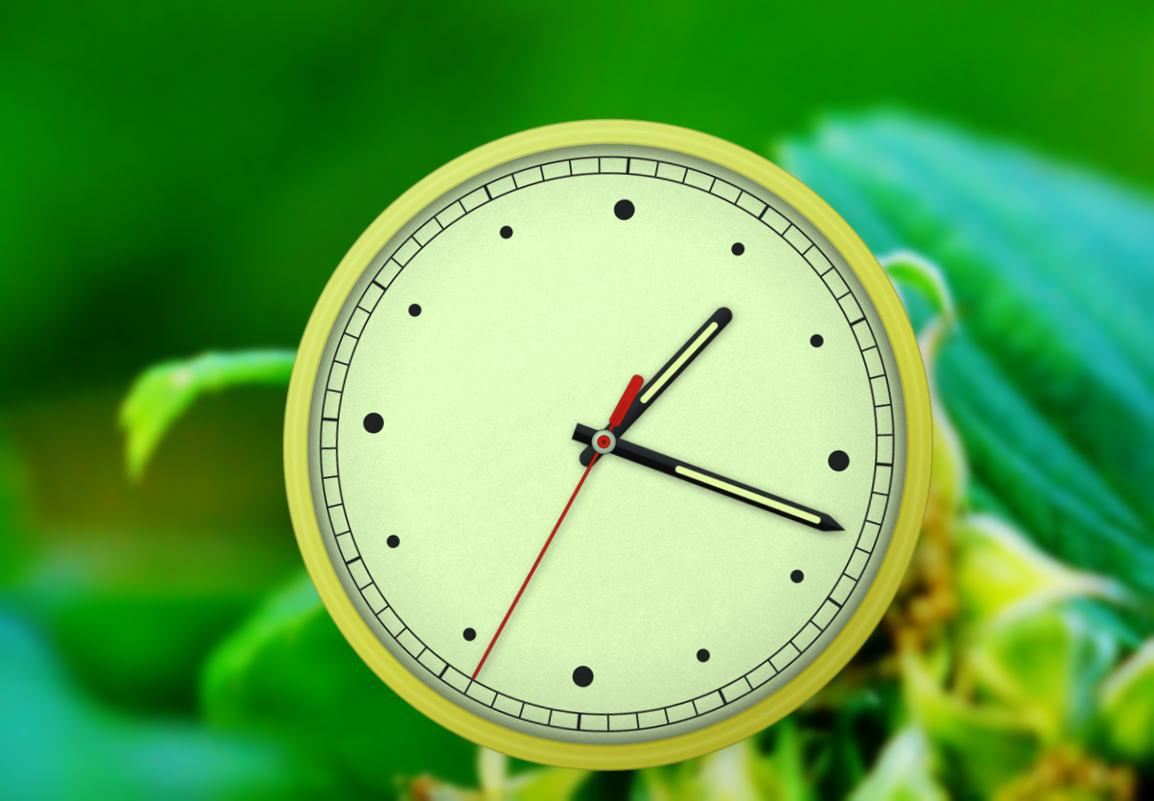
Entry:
1:17:34
